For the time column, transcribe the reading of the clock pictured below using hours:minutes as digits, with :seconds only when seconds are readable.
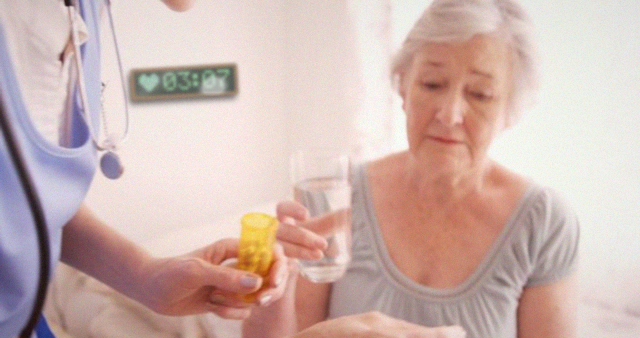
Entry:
3:07
